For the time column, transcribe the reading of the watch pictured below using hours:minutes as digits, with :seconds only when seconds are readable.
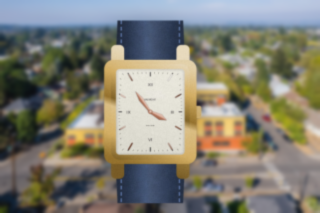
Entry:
3:54
